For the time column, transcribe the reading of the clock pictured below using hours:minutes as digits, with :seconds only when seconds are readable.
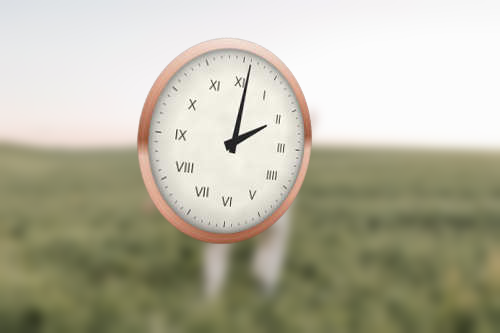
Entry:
2:01
